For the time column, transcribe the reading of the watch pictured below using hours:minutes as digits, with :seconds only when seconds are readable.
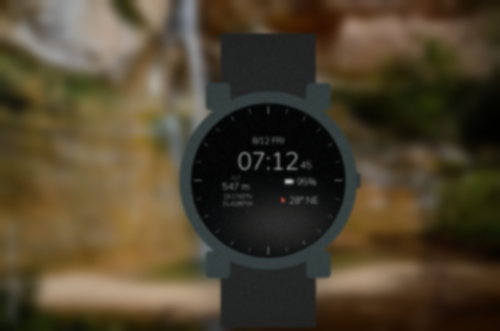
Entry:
7:12
